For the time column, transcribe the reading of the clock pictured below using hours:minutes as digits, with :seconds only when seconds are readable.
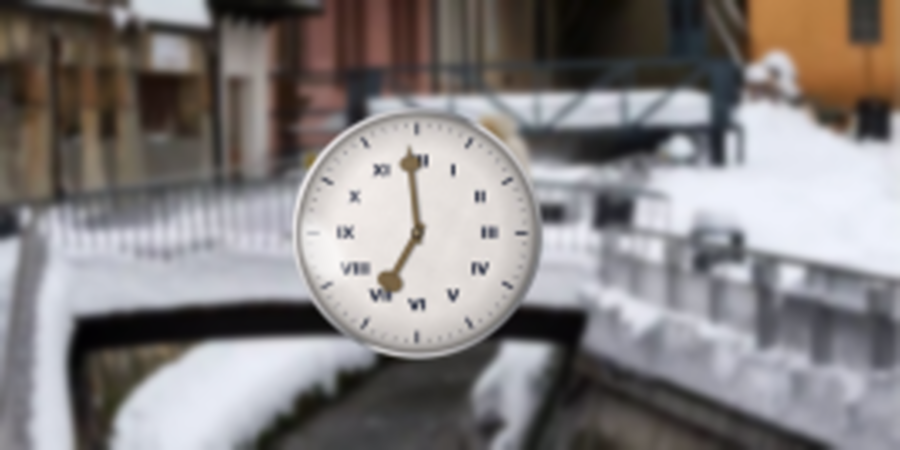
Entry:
6:59
